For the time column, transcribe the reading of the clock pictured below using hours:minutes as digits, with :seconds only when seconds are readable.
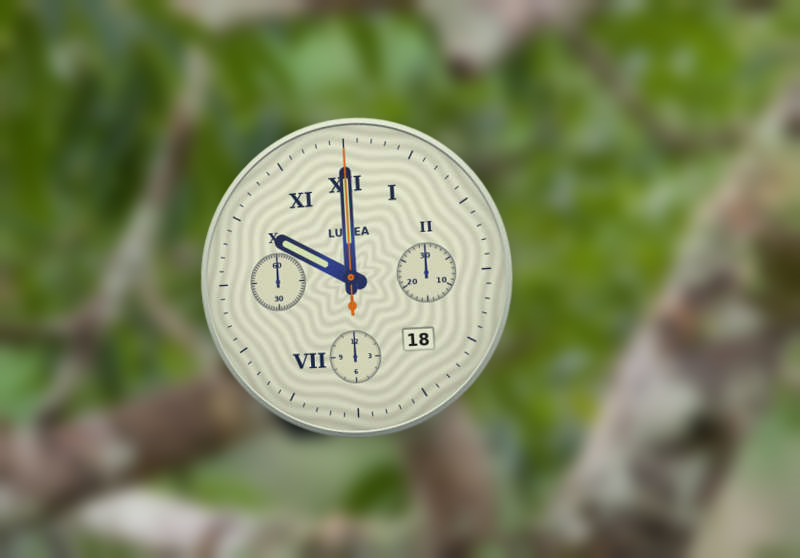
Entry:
10:00
